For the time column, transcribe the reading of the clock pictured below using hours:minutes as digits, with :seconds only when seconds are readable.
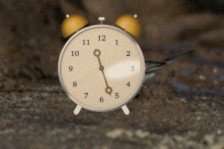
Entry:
11:27
